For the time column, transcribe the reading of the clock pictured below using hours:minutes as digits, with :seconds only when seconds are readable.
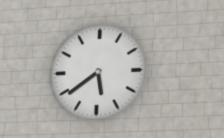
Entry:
5:39
